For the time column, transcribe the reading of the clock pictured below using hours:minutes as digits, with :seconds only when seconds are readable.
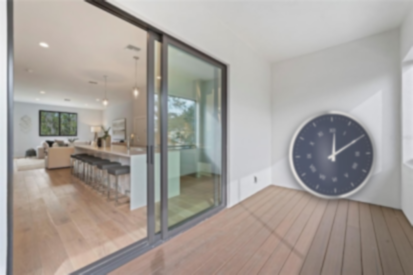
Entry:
12:10
